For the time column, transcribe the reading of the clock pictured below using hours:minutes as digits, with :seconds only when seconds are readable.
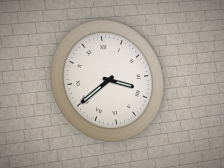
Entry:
3:40
